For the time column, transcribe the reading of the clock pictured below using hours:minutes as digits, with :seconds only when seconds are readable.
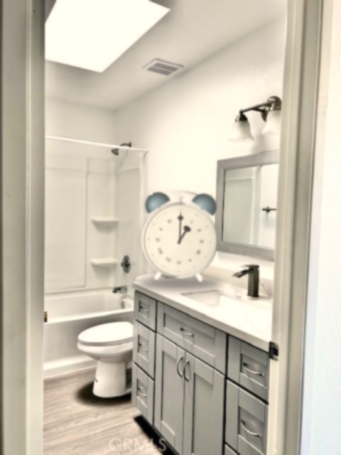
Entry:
1:00
